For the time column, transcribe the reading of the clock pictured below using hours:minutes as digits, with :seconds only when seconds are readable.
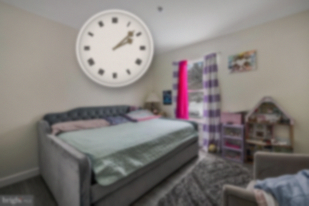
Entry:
2:08
